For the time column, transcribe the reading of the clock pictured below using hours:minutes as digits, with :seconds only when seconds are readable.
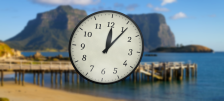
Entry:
12:06
